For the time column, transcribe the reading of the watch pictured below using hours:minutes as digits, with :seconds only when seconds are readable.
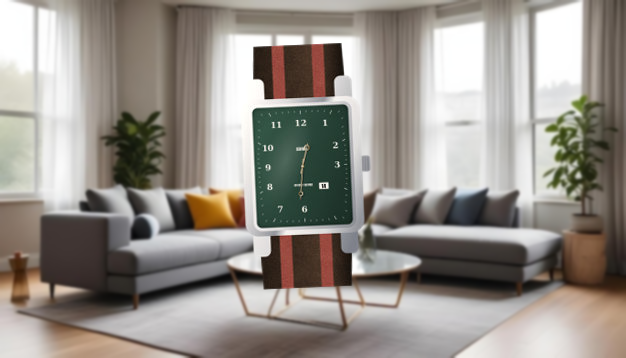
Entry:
12:31
